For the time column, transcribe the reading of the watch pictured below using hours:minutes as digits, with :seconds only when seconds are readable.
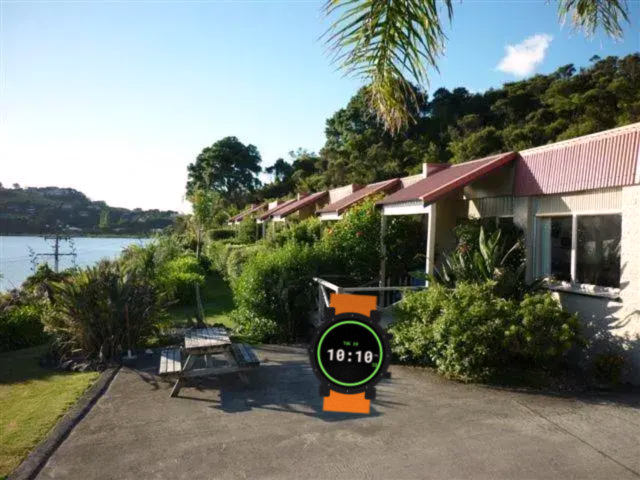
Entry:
10:10
